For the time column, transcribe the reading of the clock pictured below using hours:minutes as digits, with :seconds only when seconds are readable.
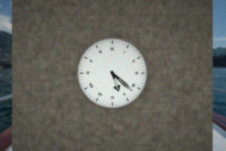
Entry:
5:22
